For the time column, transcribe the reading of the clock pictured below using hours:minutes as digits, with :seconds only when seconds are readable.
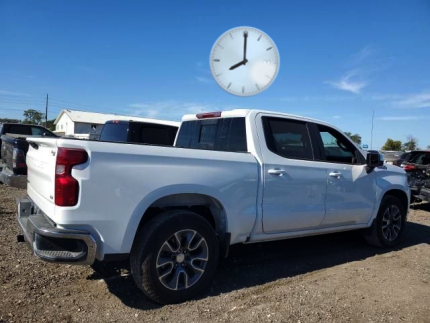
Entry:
8:00
